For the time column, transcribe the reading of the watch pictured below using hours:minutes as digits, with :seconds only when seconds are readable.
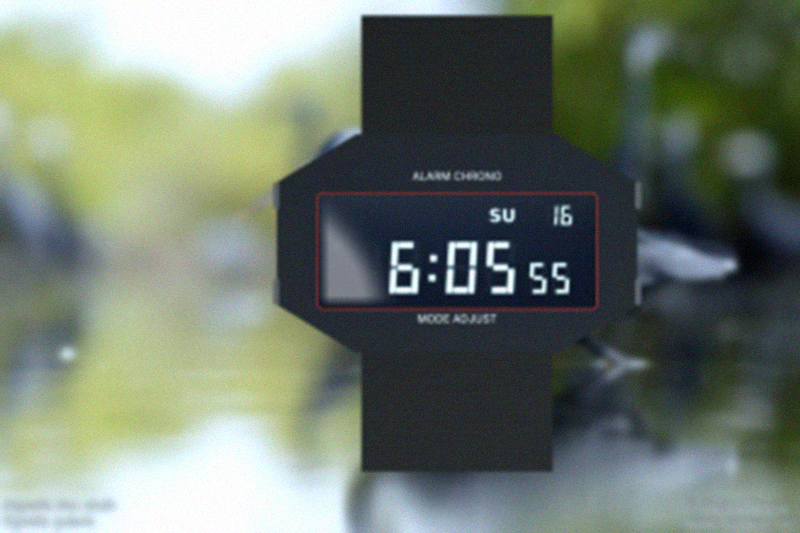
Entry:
6:05:55
